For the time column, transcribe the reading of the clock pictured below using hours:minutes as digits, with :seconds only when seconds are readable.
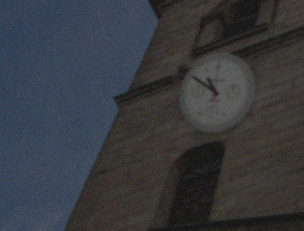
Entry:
10:50
